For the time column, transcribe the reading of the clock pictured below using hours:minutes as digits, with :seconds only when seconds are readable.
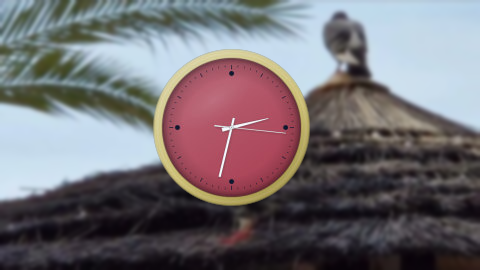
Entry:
2:32:16
